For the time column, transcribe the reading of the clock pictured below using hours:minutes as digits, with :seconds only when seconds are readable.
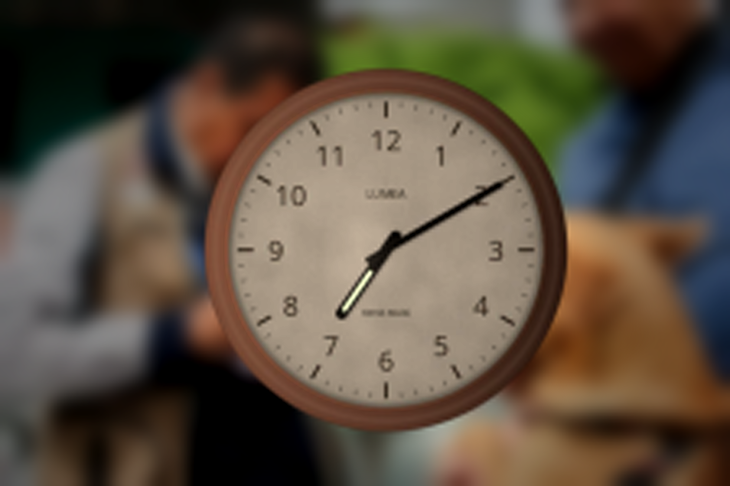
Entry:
7:10
